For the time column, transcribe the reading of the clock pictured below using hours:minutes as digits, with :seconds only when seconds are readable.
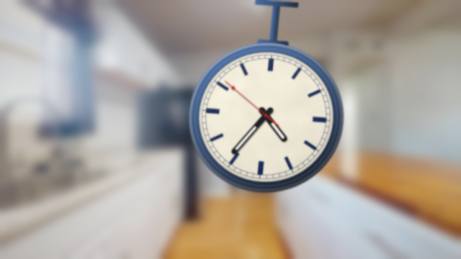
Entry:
4:35:51
